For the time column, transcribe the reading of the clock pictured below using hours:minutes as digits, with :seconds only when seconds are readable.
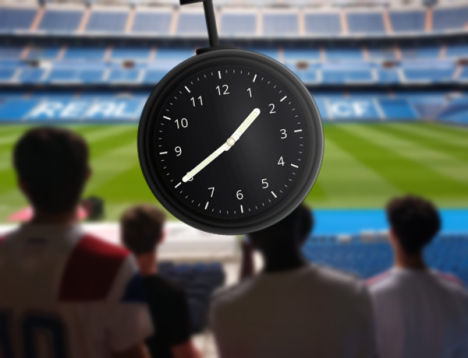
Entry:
1:40
